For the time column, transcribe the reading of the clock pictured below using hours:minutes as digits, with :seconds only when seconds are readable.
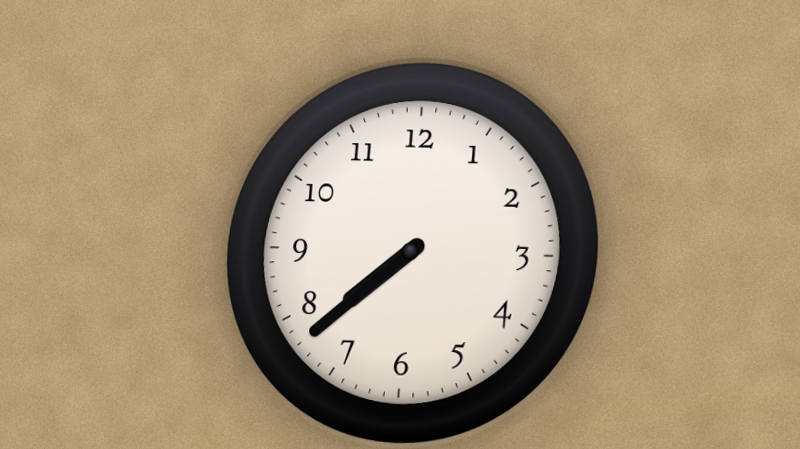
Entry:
7:38
